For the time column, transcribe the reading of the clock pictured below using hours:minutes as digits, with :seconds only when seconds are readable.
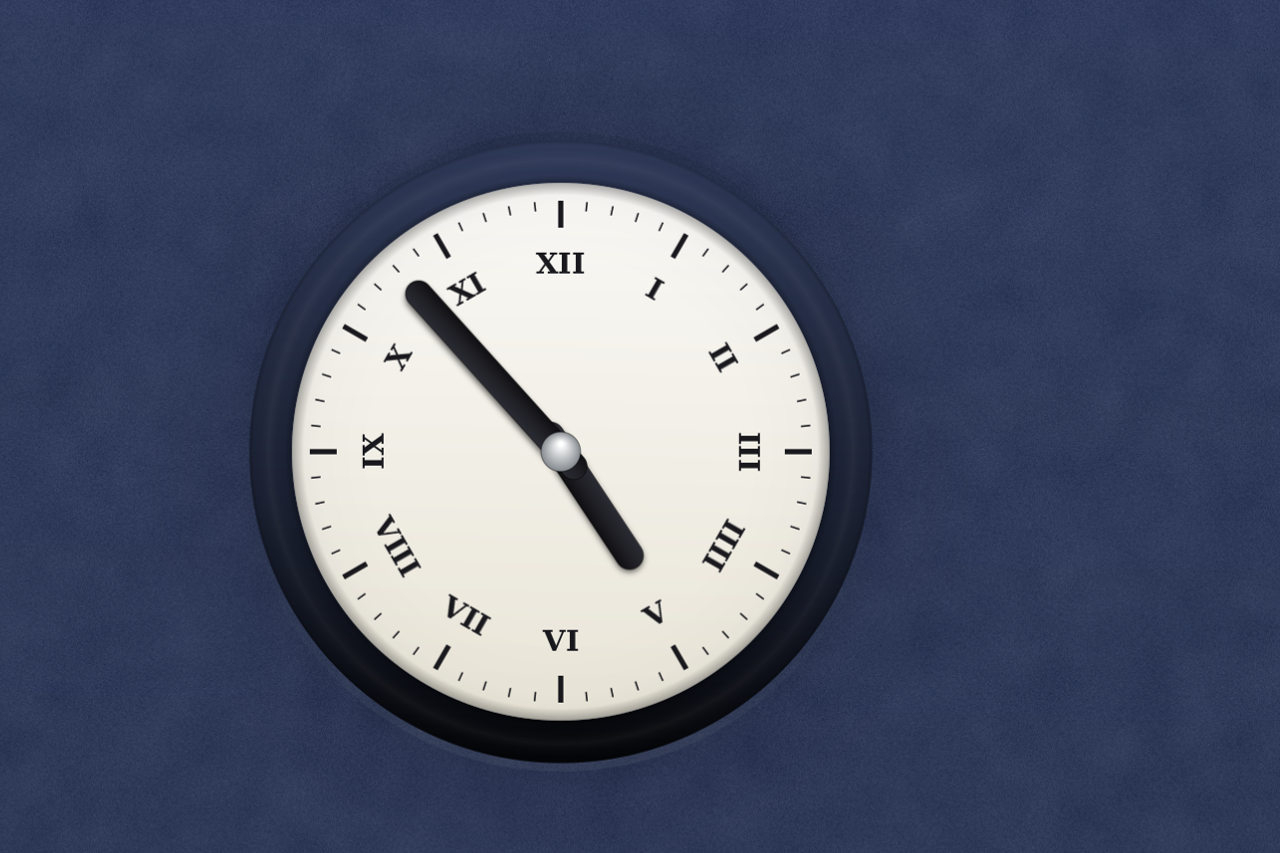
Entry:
4:53
